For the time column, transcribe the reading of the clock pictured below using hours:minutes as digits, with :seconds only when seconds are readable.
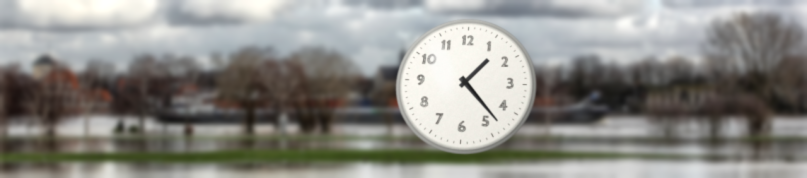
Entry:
1:23
